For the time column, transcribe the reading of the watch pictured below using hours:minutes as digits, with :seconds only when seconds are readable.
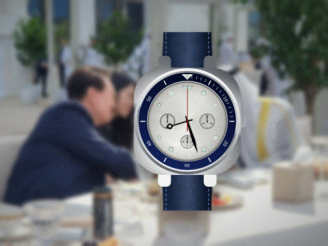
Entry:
8:27
